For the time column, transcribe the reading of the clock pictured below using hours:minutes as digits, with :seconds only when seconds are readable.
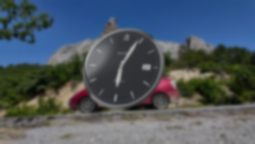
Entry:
6:04
